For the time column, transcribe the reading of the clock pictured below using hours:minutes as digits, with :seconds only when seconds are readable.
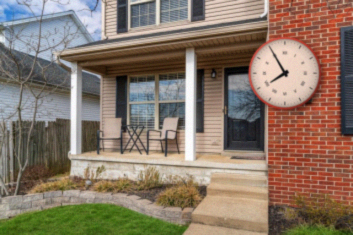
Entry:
7:55
